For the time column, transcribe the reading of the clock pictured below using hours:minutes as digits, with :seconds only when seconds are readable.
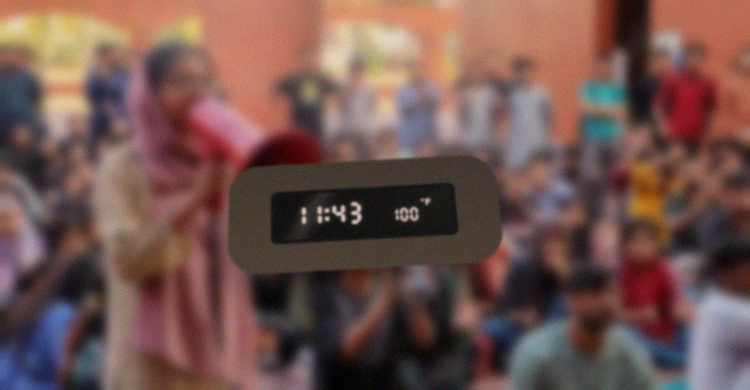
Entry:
11:43
